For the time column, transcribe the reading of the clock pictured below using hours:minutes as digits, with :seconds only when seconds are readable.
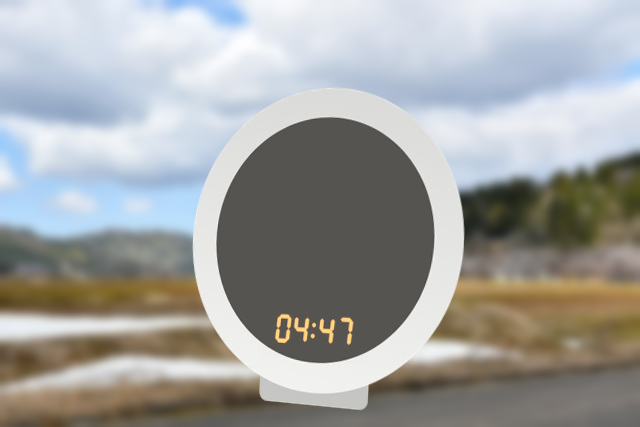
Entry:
4:47
